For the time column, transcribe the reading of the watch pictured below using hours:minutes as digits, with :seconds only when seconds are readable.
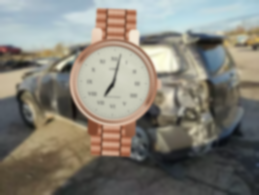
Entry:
7:02
